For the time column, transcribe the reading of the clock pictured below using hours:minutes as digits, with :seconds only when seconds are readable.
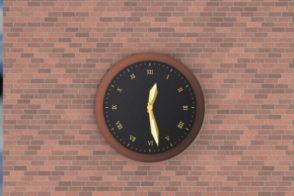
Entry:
12:28
